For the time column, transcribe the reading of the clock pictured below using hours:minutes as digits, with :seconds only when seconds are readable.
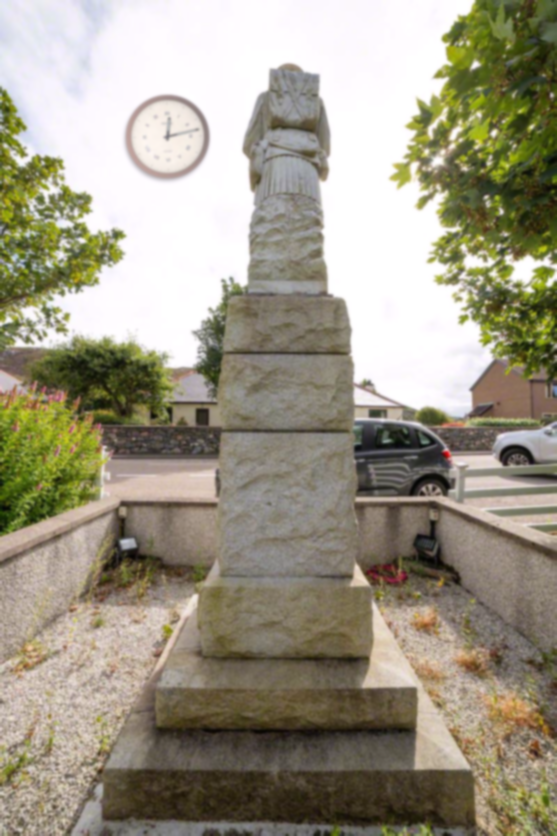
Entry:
12:13
